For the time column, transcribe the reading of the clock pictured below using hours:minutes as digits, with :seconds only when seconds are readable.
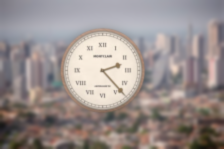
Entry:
2:23
